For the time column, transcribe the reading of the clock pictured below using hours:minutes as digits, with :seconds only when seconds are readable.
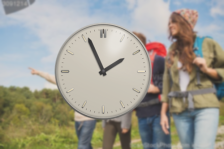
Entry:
1:56
